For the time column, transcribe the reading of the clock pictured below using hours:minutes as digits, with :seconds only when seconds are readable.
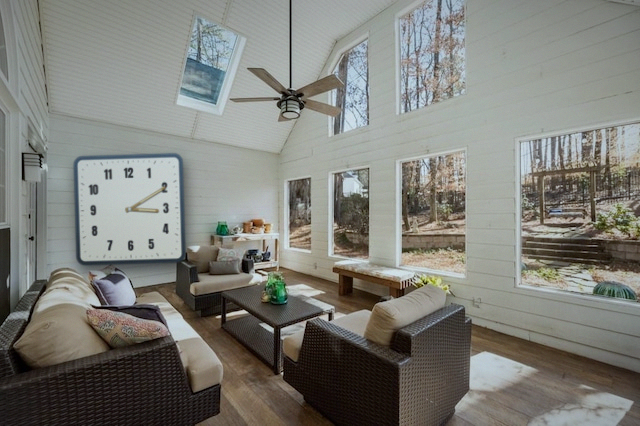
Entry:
3:10
